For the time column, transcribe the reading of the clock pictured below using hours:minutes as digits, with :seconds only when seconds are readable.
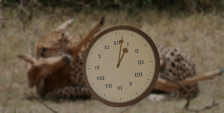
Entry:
1:02
